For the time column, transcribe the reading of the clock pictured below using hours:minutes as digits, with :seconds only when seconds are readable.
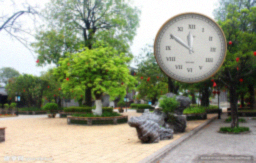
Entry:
11:51
